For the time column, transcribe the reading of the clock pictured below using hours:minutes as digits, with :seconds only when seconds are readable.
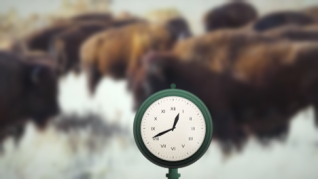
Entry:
12:41
